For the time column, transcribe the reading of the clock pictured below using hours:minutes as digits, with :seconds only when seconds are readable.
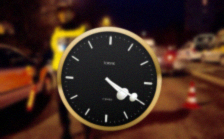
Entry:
4:20
